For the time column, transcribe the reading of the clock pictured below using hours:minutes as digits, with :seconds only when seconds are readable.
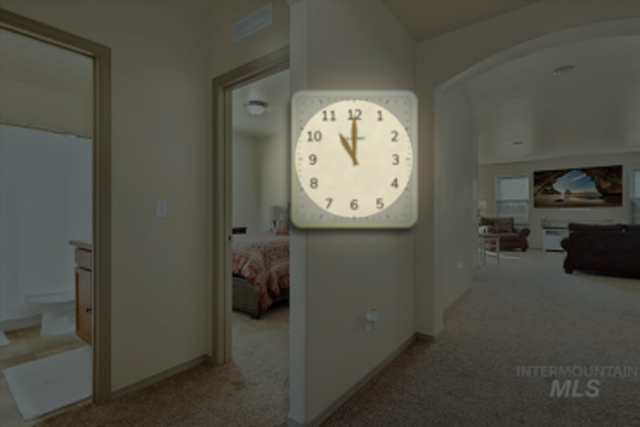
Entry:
11:00
